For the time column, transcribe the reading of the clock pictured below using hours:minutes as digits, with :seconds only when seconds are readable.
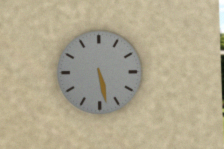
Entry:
5:28
